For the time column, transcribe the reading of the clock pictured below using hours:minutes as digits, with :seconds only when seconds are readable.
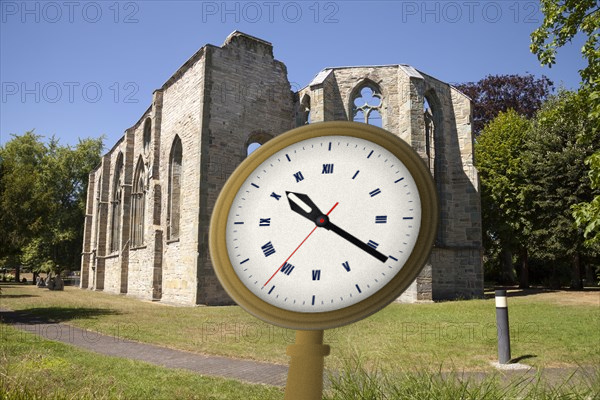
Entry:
10:20:36
